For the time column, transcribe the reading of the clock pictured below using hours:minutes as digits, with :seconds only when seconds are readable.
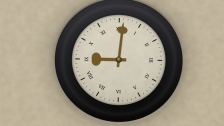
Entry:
9:01
